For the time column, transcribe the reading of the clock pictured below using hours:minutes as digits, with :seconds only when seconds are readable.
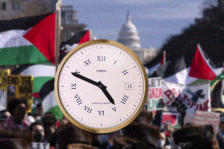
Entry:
4:49
